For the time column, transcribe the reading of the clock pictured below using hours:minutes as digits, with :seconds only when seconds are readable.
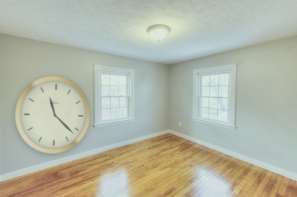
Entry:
11:22
